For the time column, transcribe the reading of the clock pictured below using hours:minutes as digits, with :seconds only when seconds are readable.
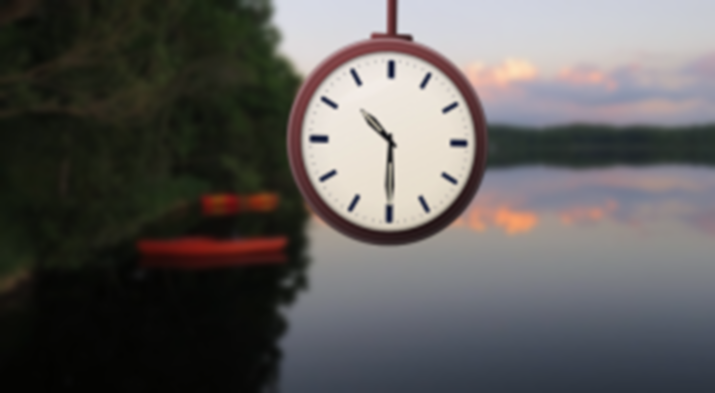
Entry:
10:30
